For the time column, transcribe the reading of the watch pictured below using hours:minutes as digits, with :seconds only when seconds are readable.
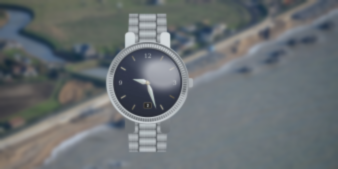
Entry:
9:27
